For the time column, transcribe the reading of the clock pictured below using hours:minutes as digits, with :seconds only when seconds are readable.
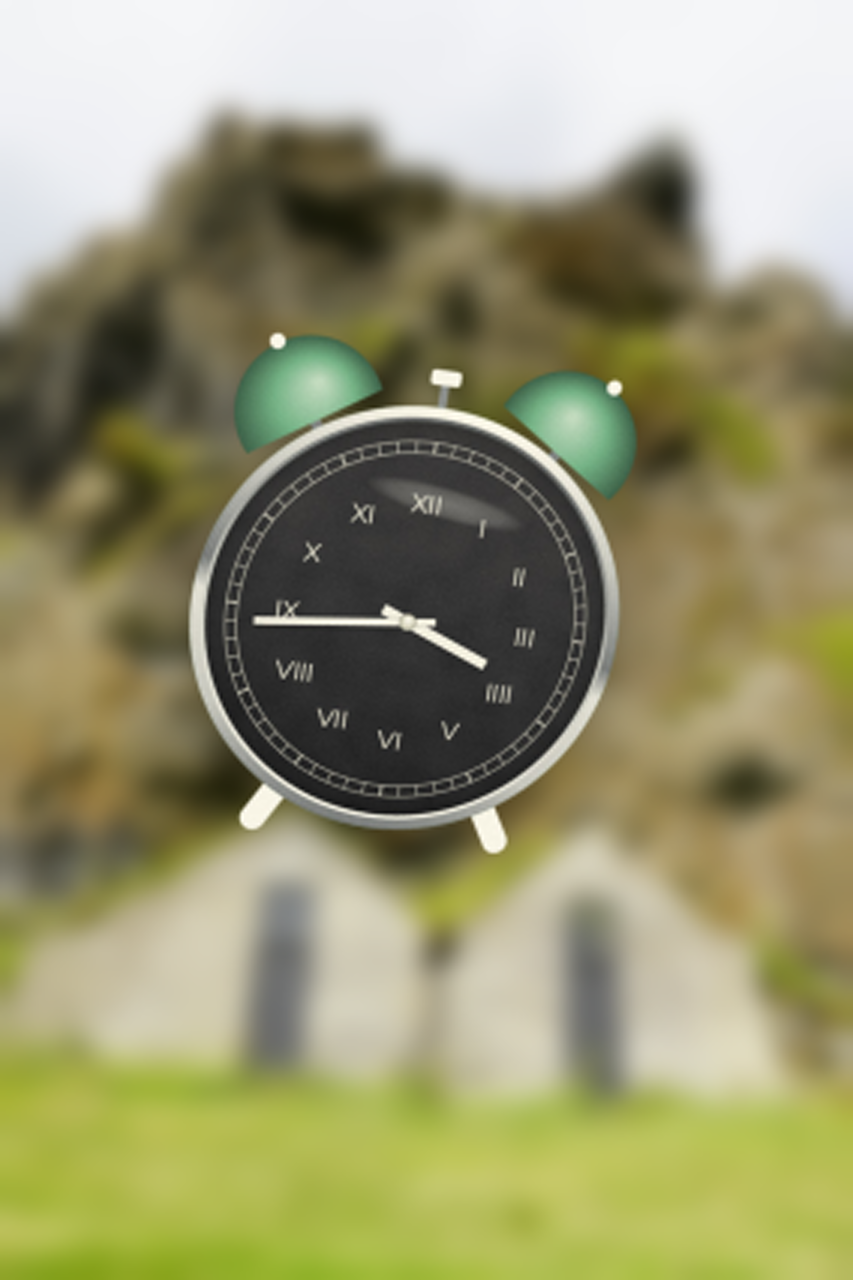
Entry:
3:44
